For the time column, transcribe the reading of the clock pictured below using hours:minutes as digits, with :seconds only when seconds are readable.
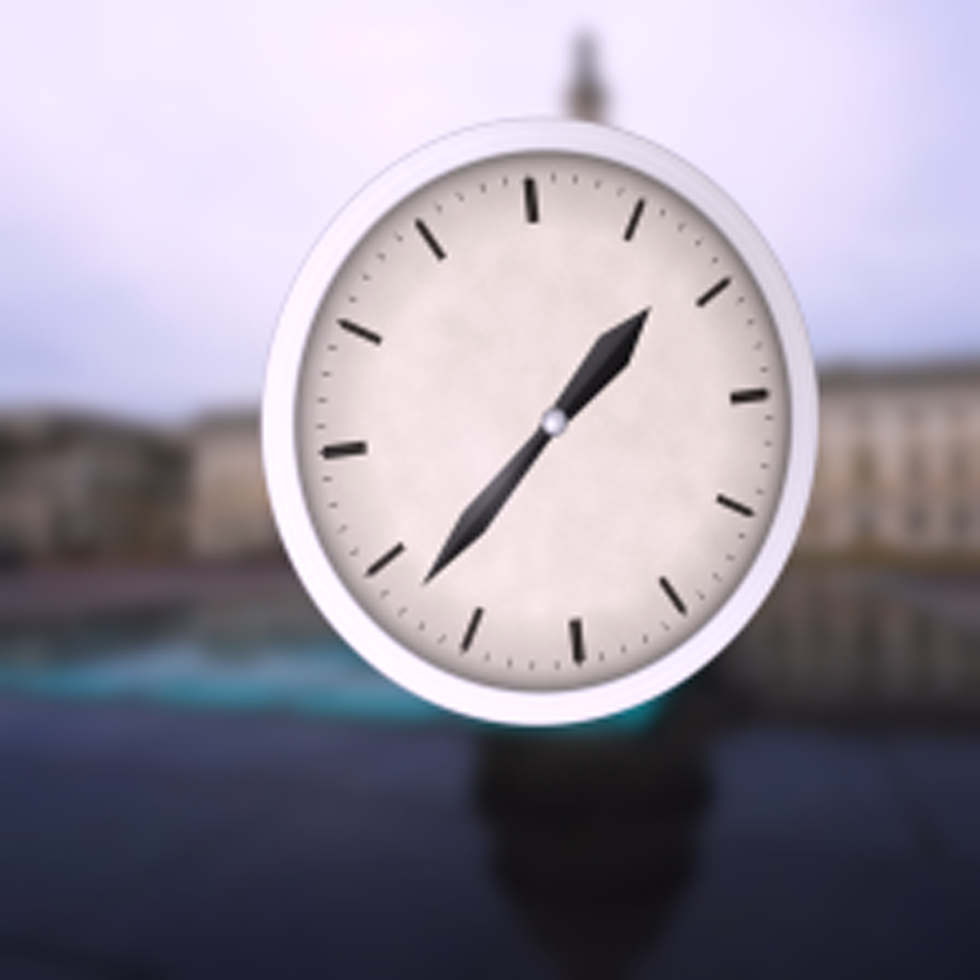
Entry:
1:38
